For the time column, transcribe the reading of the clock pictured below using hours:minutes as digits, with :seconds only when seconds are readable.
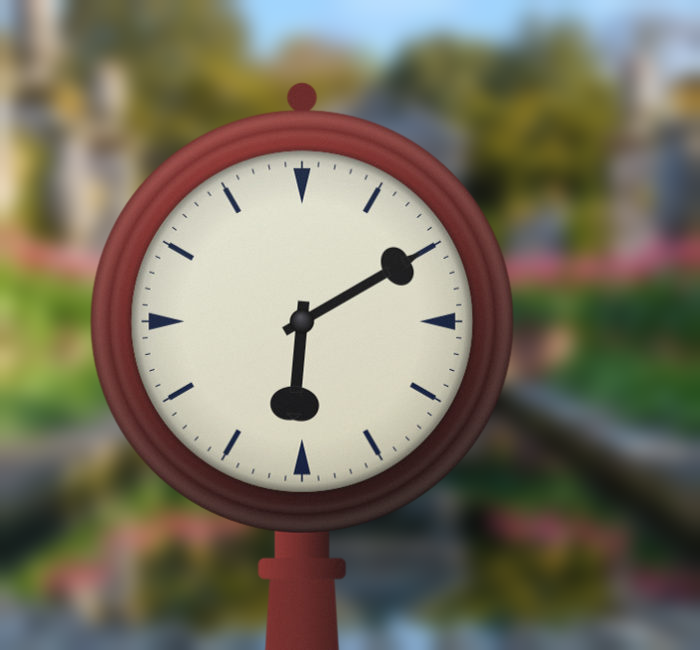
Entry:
6:10
